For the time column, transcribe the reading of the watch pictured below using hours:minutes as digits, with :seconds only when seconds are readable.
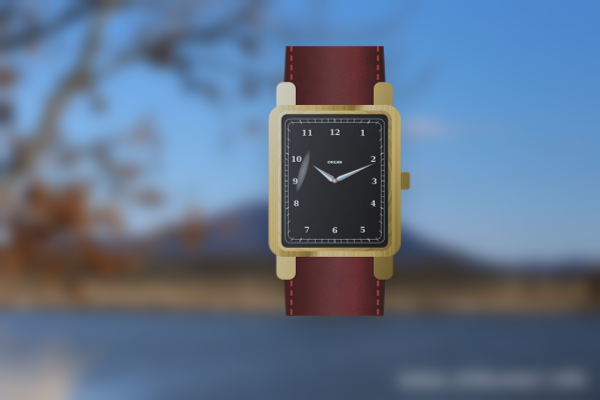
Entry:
10:11
